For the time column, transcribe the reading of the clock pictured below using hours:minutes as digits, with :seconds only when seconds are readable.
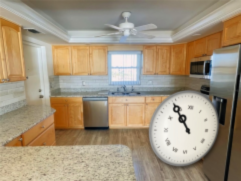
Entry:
10:54
